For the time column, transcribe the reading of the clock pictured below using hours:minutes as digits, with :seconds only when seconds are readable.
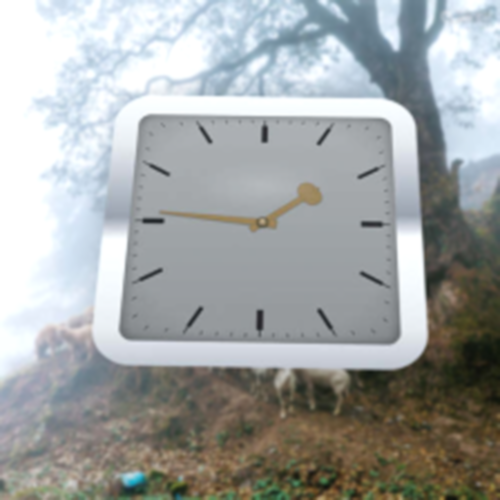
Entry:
1:46
